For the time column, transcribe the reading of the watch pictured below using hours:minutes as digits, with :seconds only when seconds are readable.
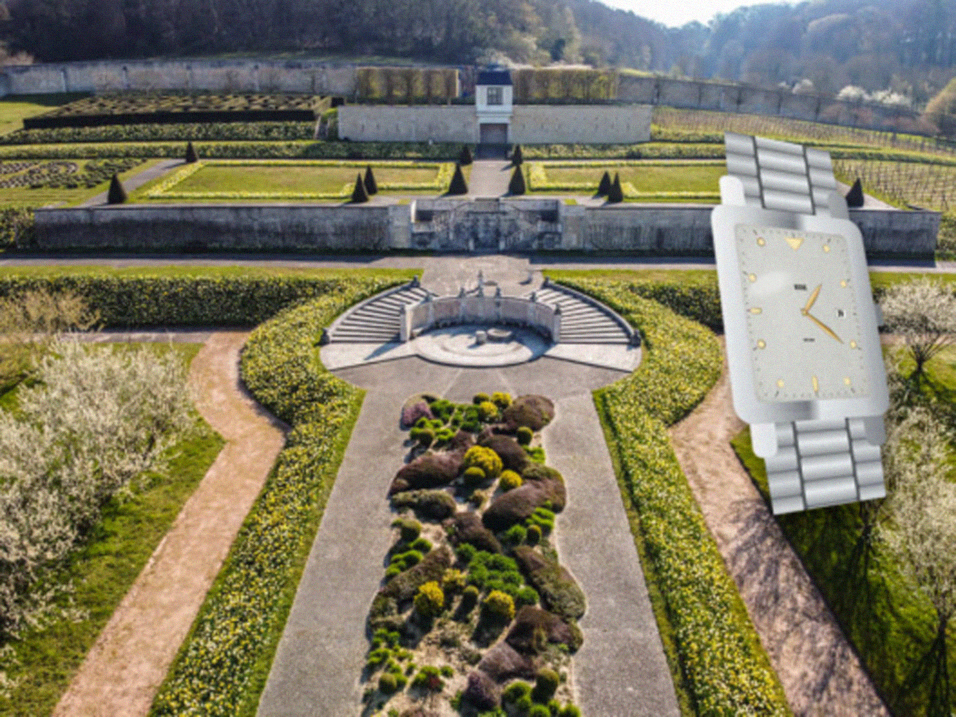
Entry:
1:21
